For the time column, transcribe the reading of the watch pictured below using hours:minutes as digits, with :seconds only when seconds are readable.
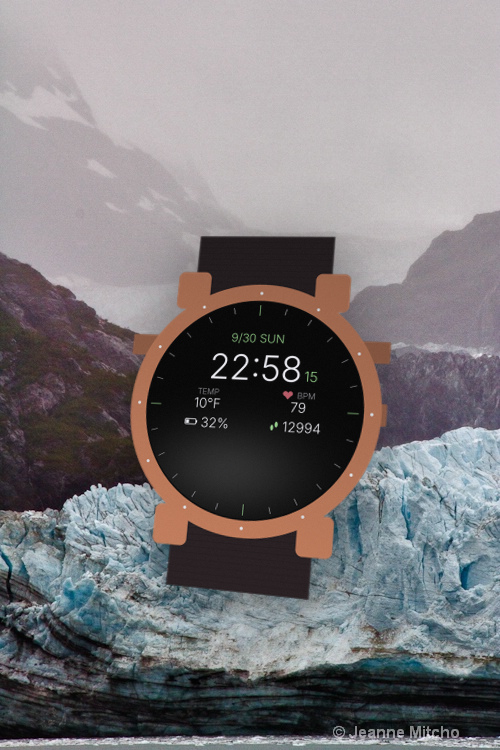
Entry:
22:58:15
